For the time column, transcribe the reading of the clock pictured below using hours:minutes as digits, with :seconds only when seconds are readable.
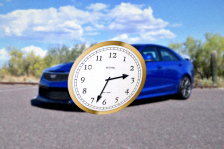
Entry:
2:33
